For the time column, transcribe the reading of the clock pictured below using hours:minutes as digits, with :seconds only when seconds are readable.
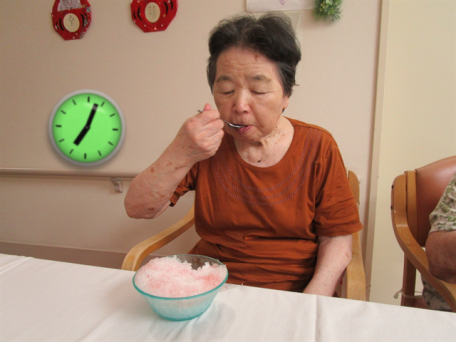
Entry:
7:03
